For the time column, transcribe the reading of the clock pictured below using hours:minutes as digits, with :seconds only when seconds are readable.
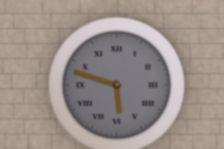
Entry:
5:48
